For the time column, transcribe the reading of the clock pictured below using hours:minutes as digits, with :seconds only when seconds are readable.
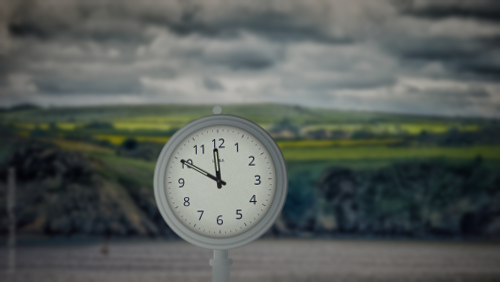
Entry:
11:50
